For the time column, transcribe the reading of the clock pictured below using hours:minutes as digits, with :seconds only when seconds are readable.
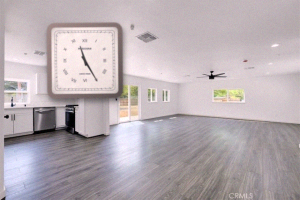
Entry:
11:25
